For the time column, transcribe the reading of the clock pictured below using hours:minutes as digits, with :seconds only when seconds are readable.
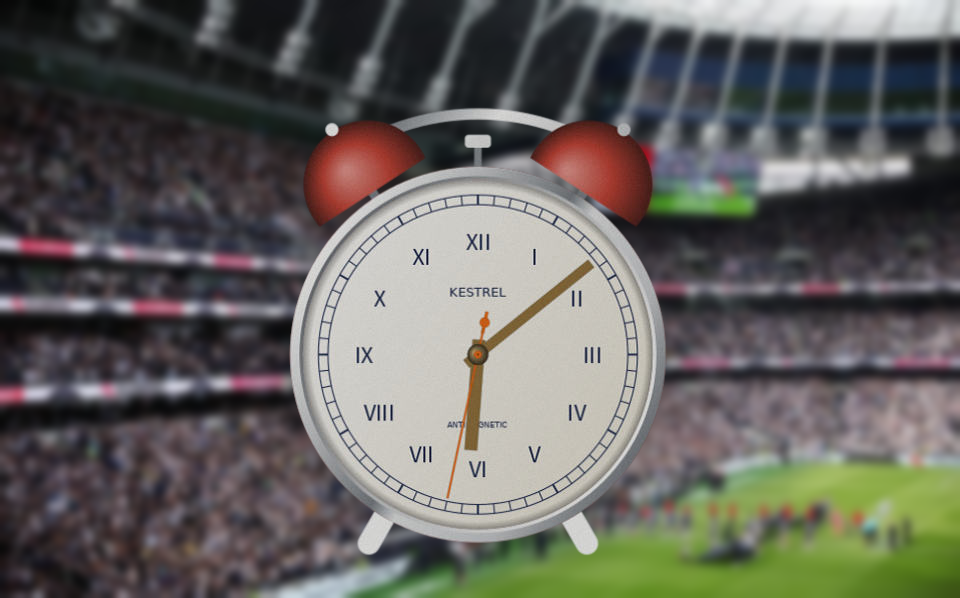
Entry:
6:08:32
